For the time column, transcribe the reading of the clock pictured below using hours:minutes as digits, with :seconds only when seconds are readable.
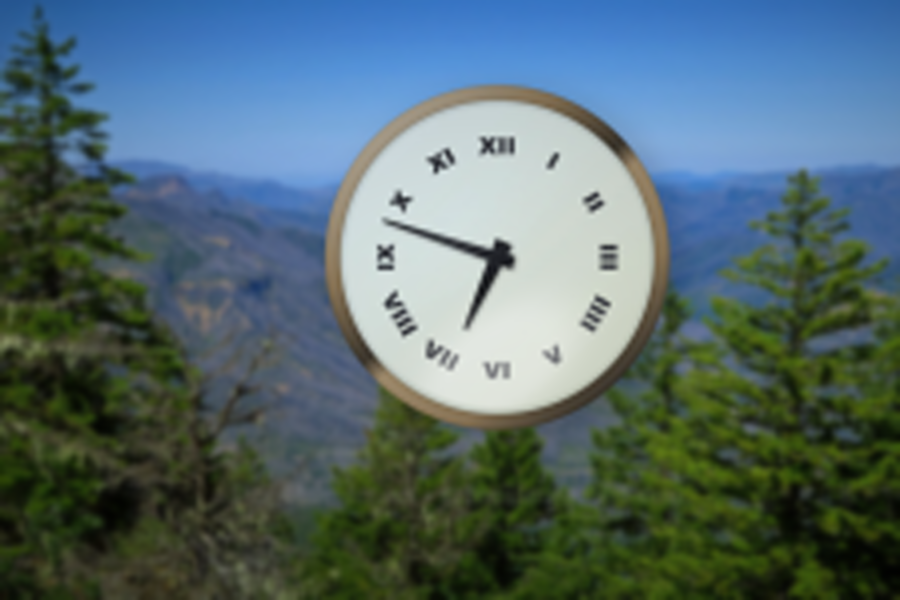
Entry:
6:48
